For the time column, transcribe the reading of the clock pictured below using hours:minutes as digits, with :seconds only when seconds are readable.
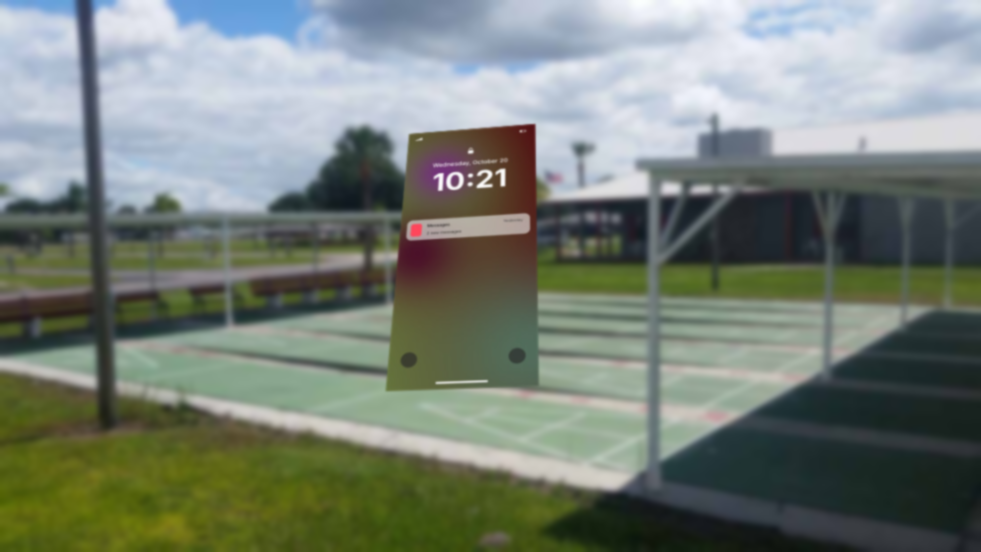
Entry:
10:21
